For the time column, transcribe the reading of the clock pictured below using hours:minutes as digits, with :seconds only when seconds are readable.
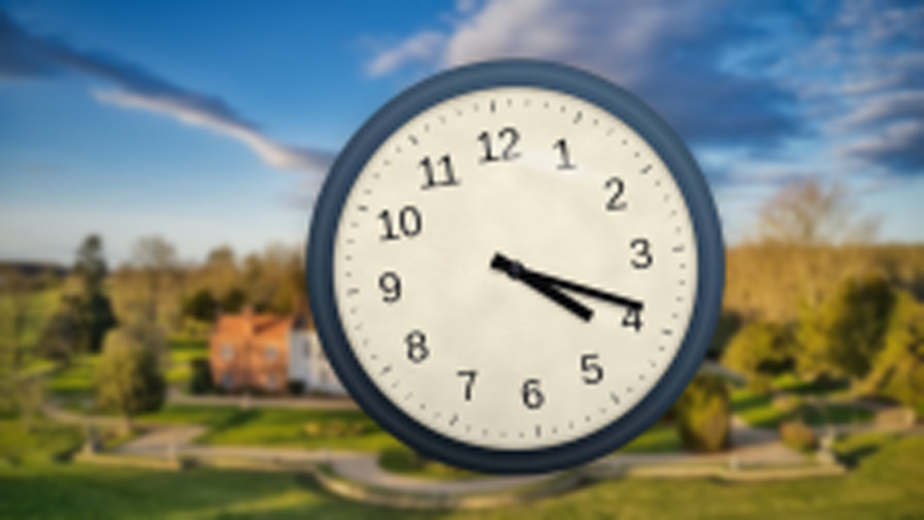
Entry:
4:19
